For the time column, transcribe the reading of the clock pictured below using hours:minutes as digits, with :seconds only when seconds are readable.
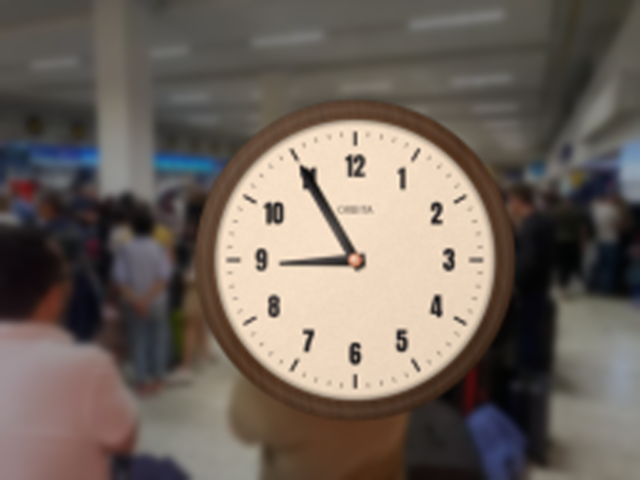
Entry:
8:55
